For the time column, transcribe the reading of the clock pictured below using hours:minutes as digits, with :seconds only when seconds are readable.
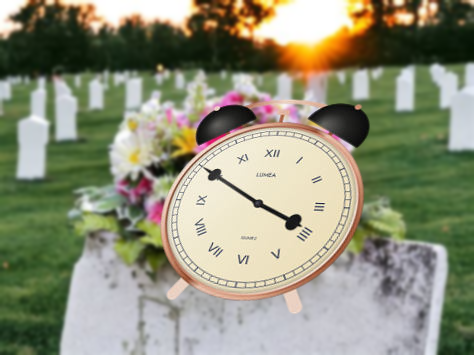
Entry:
3:50
